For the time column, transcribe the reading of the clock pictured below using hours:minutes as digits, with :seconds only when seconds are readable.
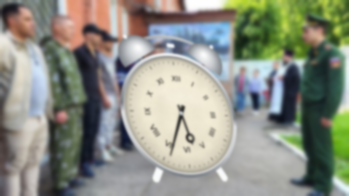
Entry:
5:34
